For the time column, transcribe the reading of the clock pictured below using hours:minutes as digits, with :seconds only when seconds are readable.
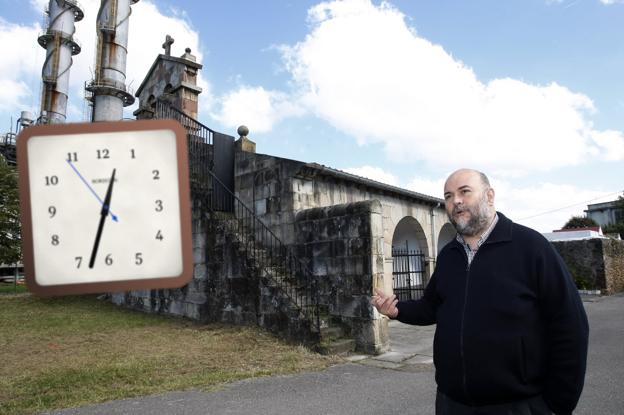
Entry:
12:32:54
